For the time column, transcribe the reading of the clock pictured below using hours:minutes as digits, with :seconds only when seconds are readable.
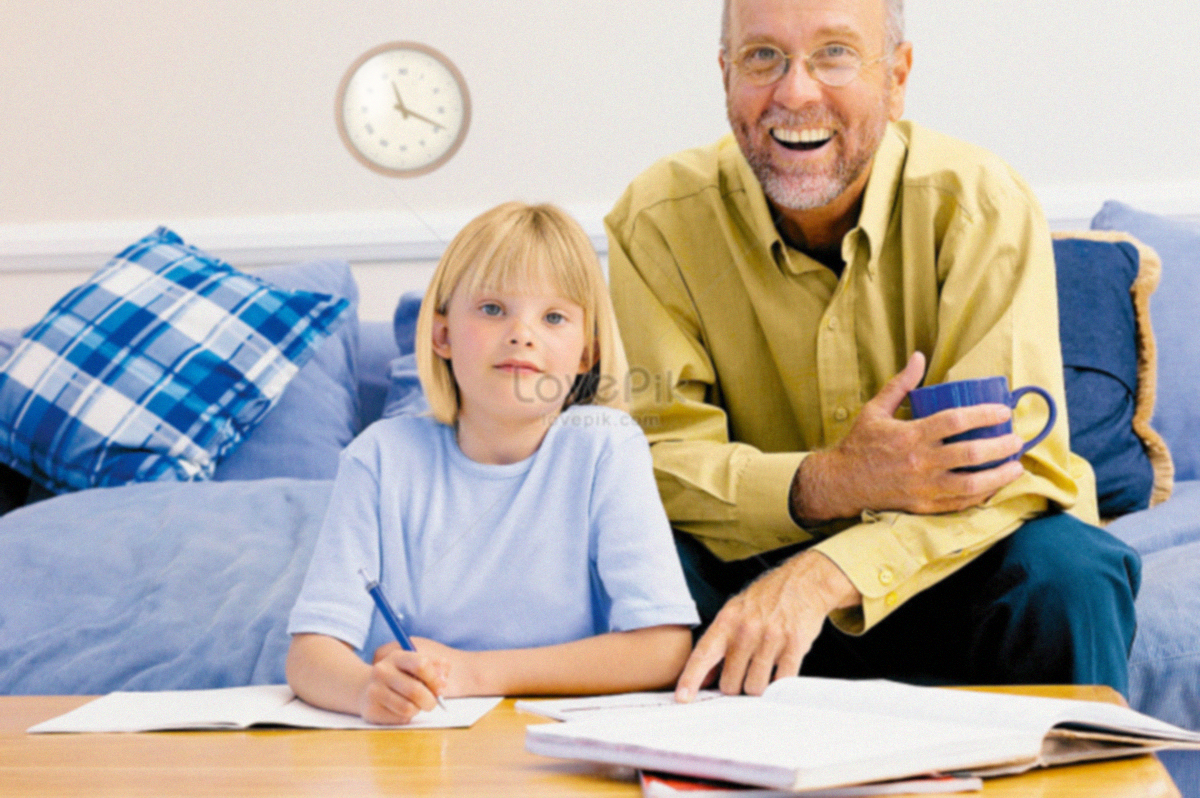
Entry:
11:19
